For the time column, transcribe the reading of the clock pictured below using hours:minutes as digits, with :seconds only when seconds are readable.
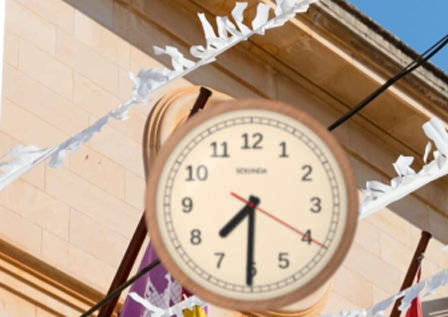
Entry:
7:30:20
